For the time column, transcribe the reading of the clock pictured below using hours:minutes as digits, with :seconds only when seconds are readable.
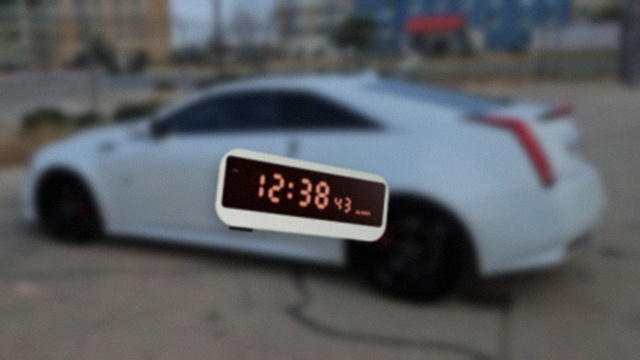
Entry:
12:38:43
